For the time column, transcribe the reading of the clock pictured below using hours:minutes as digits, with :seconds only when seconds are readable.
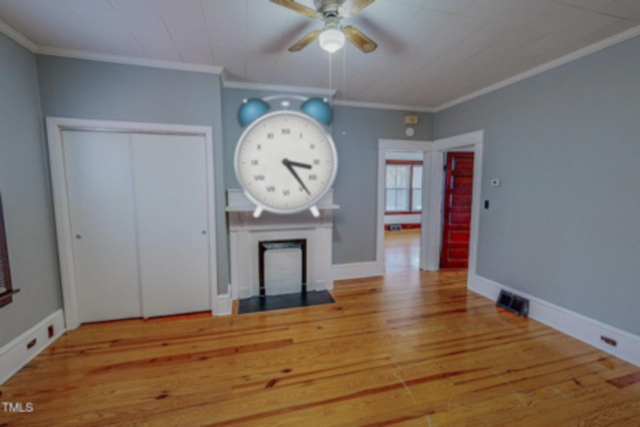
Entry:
3:24
